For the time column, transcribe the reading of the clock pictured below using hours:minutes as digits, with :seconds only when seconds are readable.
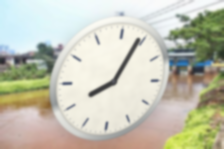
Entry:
8:04
